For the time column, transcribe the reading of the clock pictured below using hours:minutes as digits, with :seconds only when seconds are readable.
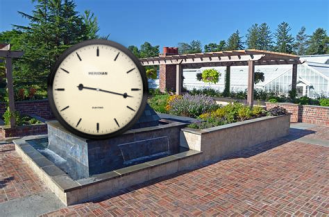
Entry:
9:17
